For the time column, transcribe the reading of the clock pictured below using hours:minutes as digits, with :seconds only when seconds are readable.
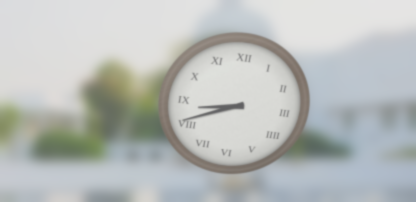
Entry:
8:41
